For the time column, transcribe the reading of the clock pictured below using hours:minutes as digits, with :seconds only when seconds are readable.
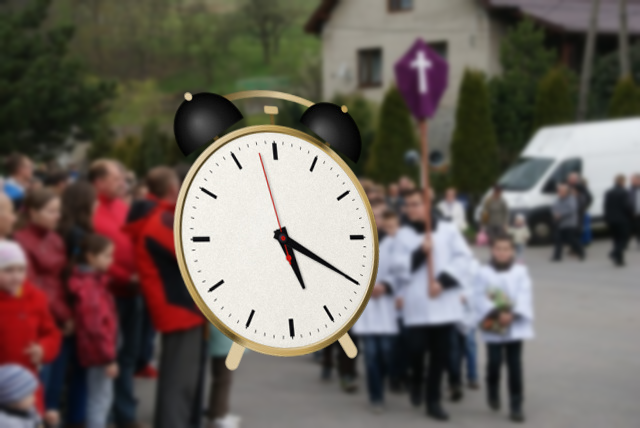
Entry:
5:19:58
